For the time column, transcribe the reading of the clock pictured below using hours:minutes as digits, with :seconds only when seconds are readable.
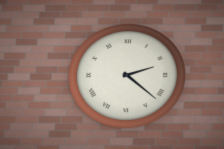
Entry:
2:22
